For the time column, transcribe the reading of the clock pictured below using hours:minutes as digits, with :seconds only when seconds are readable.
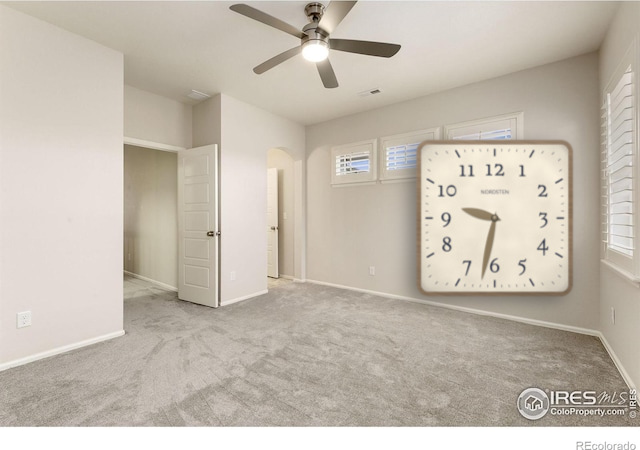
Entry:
9:32
